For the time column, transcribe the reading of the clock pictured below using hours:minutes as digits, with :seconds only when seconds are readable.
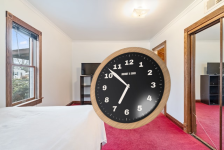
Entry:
6:52
